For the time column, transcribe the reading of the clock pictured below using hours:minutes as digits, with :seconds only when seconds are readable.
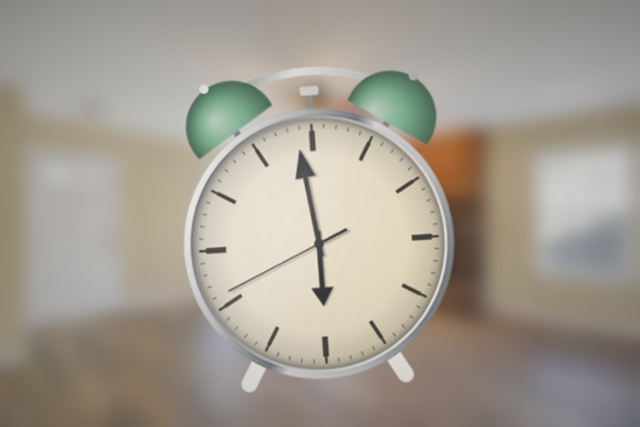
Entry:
5:58:41
